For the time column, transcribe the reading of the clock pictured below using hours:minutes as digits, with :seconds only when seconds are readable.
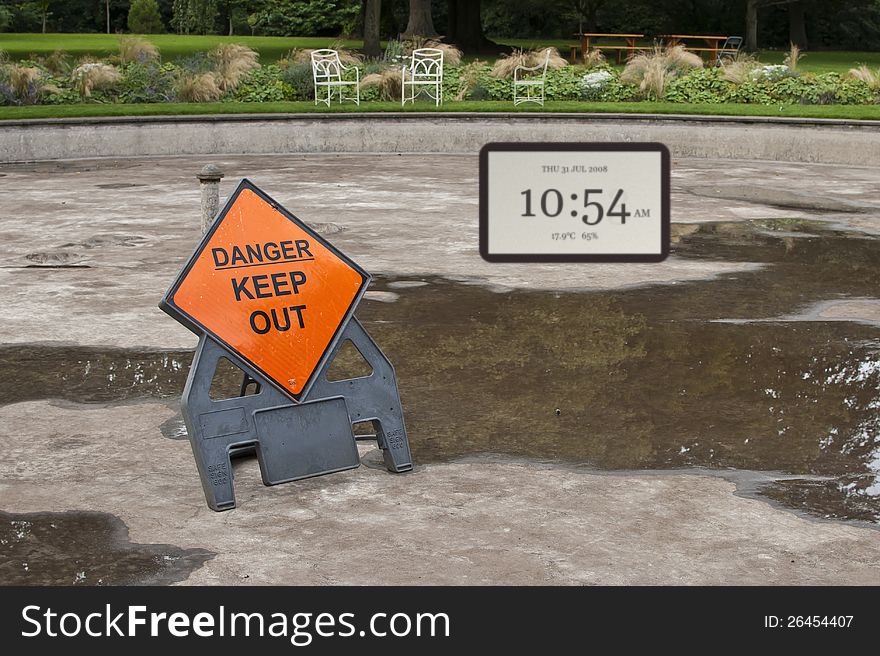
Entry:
10:54
